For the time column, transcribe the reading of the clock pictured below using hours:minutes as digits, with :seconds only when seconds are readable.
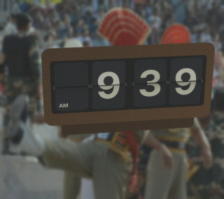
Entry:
9:39
